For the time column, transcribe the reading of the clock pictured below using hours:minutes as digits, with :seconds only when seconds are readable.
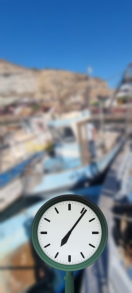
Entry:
7:06
